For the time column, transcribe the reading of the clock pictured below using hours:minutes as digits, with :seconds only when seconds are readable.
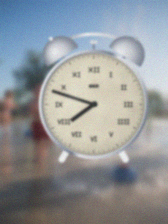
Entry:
7:48
